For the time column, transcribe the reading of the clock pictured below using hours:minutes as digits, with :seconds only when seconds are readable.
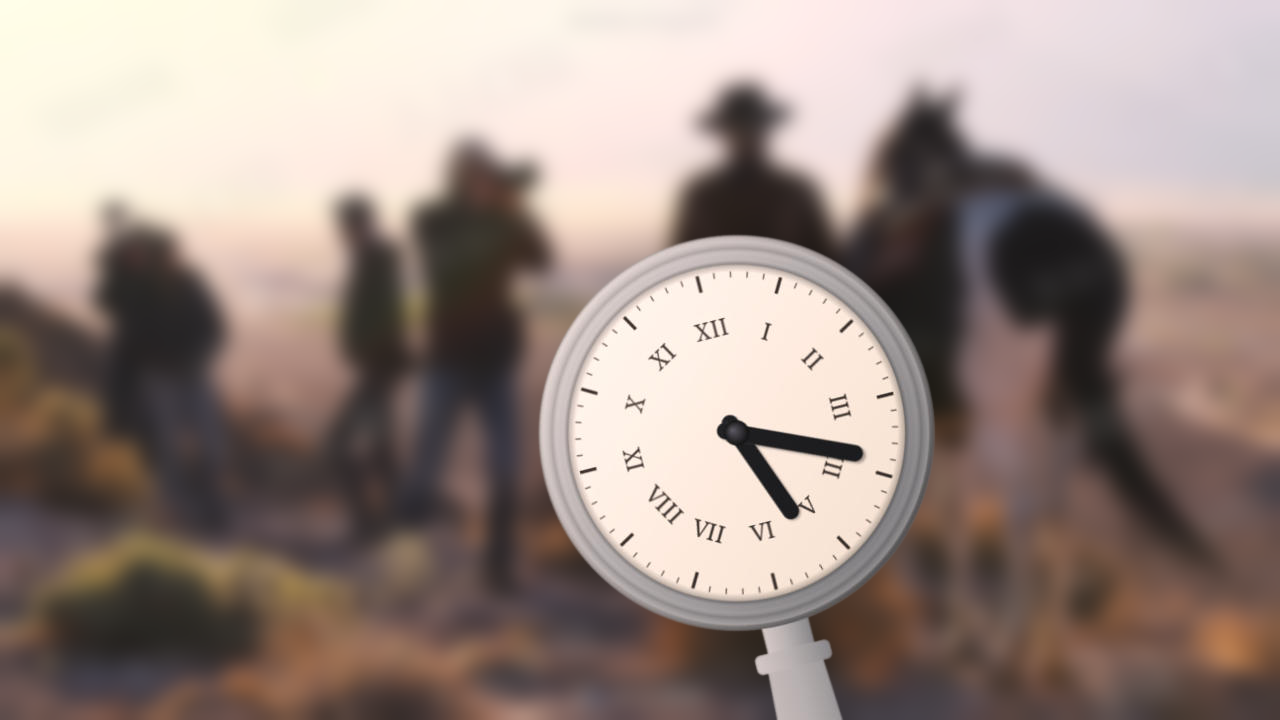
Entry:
5:19
